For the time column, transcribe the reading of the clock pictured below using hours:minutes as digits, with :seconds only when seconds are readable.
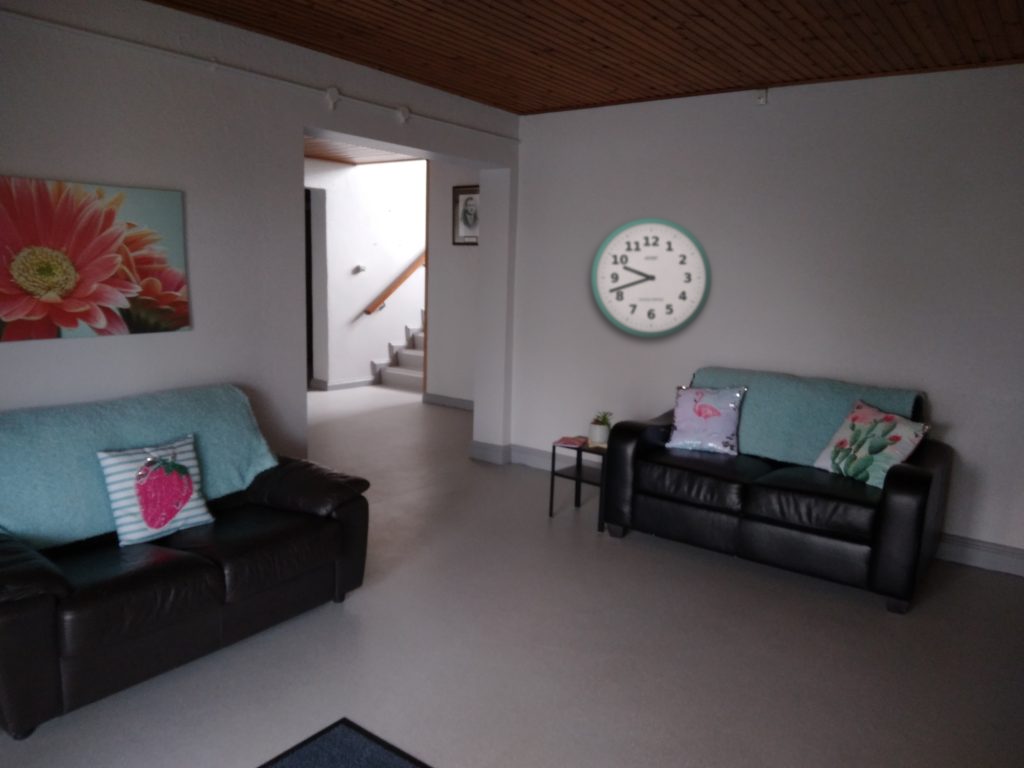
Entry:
9:42
